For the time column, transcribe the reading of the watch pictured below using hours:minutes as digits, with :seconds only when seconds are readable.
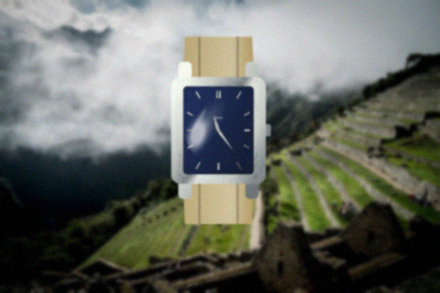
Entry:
11:24
